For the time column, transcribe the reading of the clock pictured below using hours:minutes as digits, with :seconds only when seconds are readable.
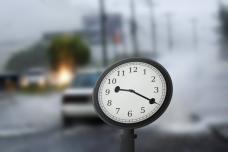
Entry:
9:20
